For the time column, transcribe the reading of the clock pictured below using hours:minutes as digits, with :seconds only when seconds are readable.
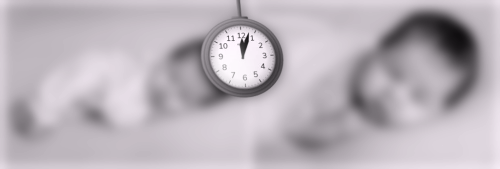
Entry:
12:03
